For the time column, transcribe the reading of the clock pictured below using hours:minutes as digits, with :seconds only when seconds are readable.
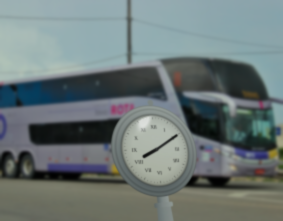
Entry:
8:10
